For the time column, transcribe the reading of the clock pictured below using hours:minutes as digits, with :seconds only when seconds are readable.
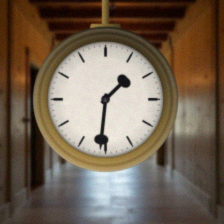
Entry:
1:31
